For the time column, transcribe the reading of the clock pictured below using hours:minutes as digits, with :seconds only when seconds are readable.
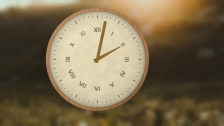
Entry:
2:02
